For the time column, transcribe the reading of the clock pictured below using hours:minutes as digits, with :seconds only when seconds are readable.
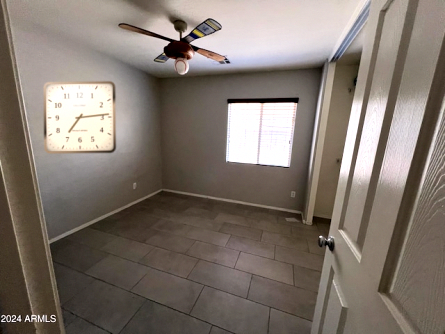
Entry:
7:14
